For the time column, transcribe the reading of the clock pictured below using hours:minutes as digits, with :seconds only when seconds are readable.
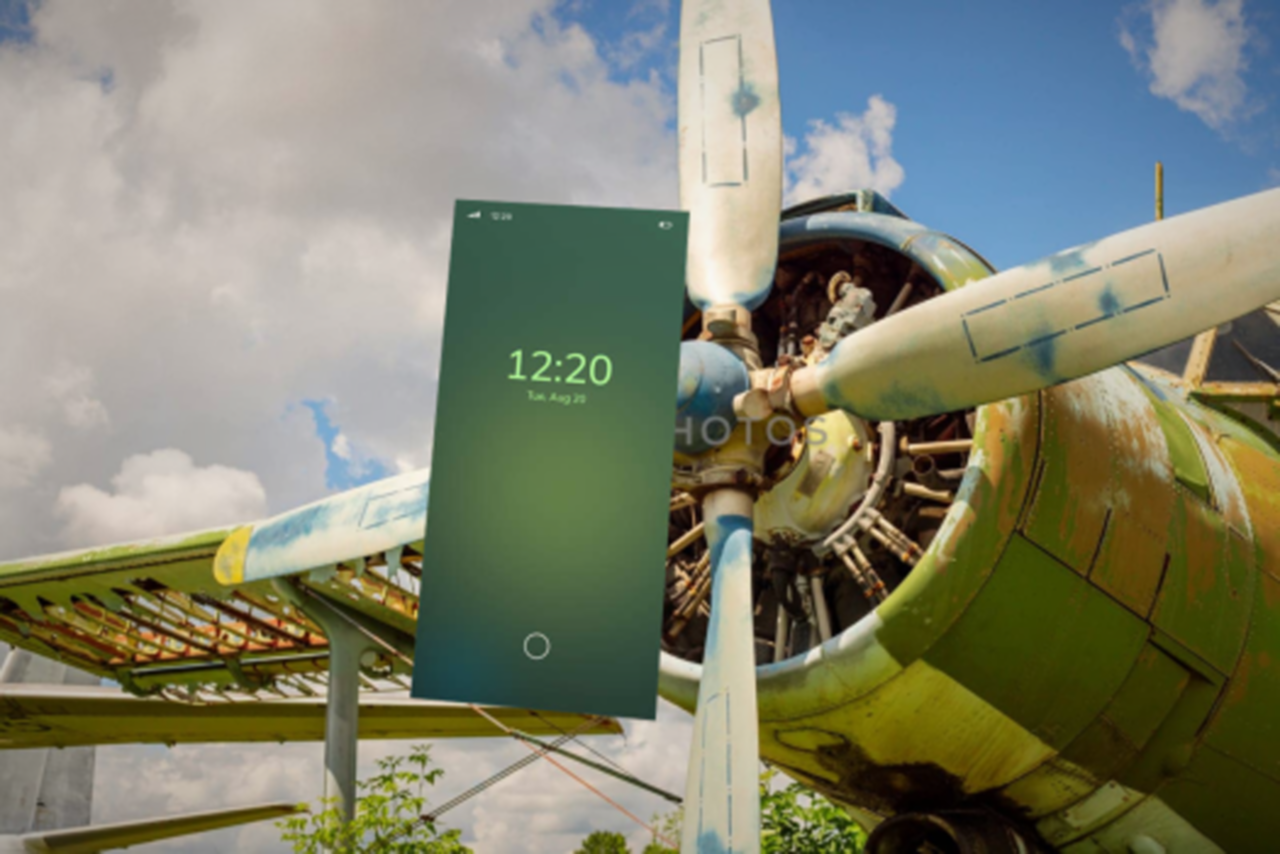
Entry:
12:20
